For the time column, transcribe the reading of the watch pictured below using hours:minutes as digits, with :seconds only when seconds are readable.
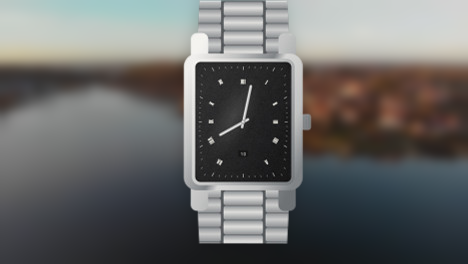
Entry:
8:02
